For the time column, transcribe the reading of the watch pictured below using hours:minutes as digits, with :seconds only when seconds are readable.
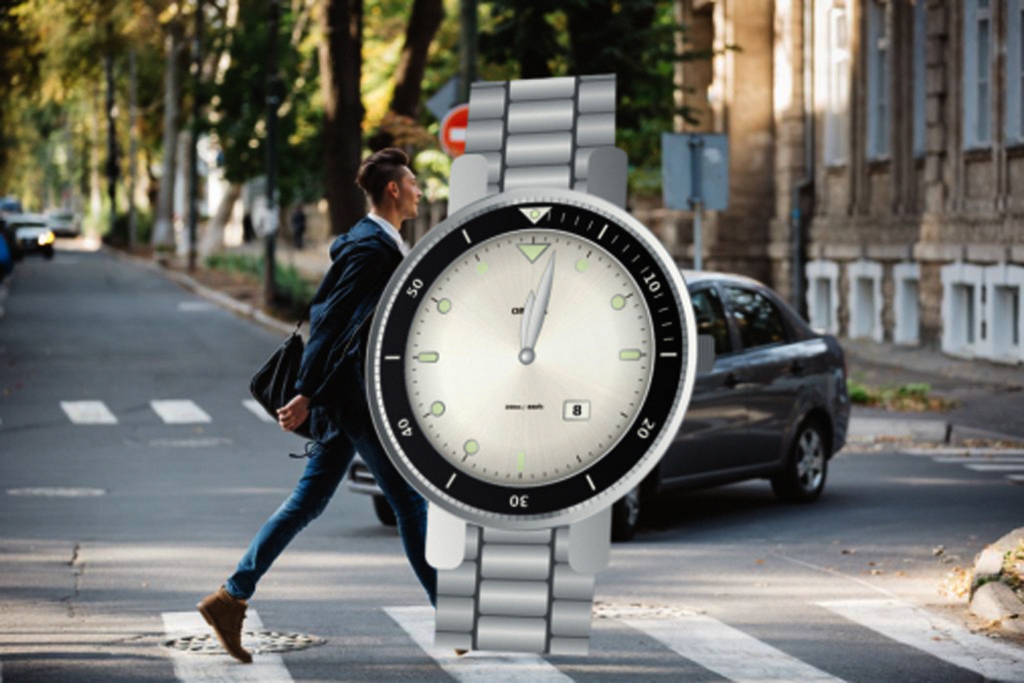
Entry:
12:02
